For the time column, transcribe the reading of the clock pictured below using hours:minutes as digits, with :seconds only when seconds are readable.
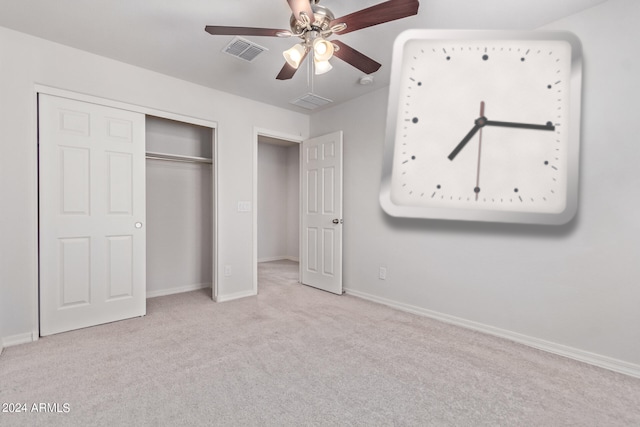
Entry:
7:15:30
